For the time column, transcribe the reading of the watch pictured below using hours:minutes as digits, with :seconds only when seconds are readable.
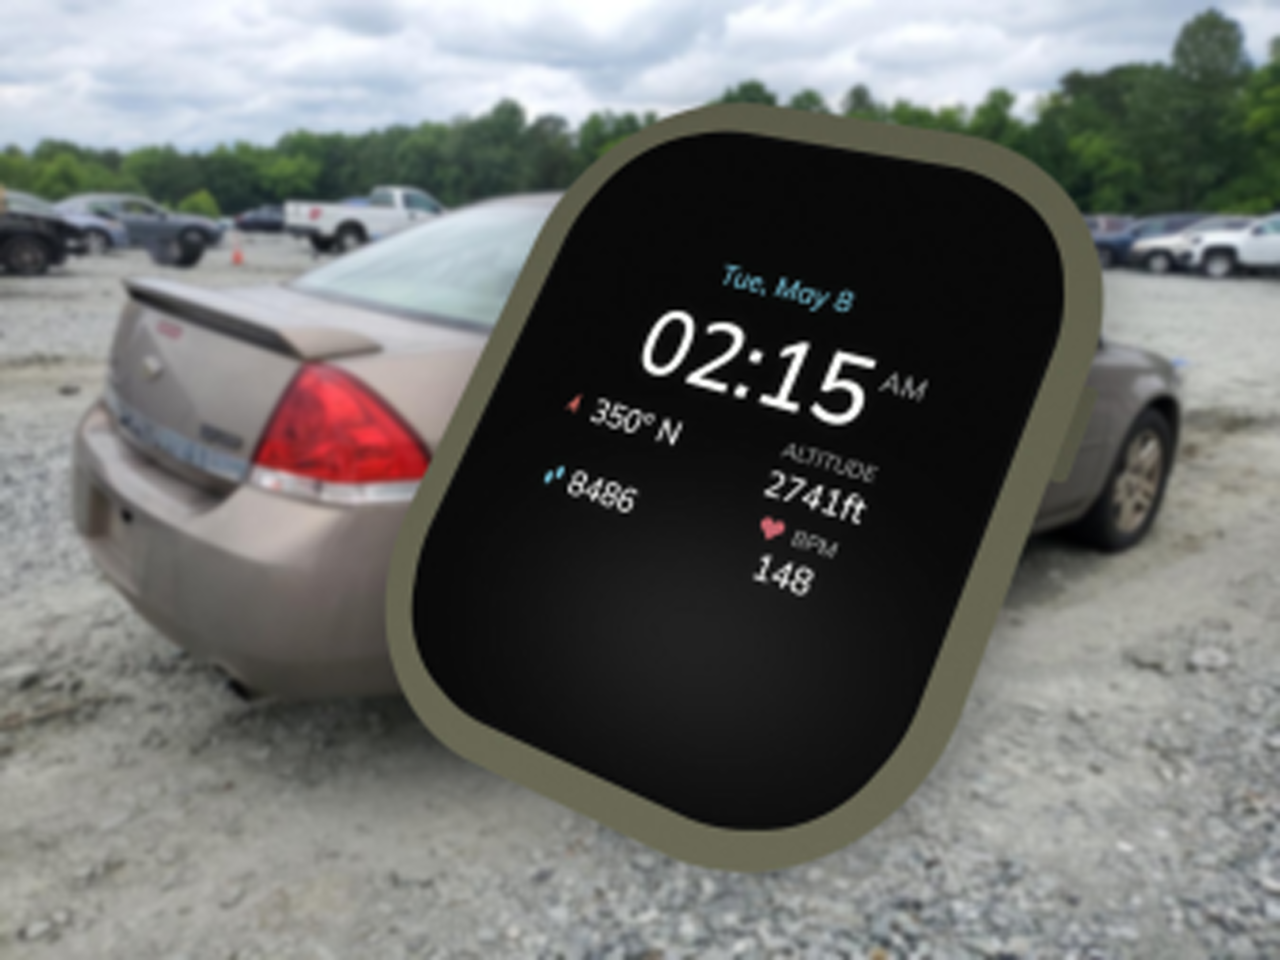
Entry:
2:15
